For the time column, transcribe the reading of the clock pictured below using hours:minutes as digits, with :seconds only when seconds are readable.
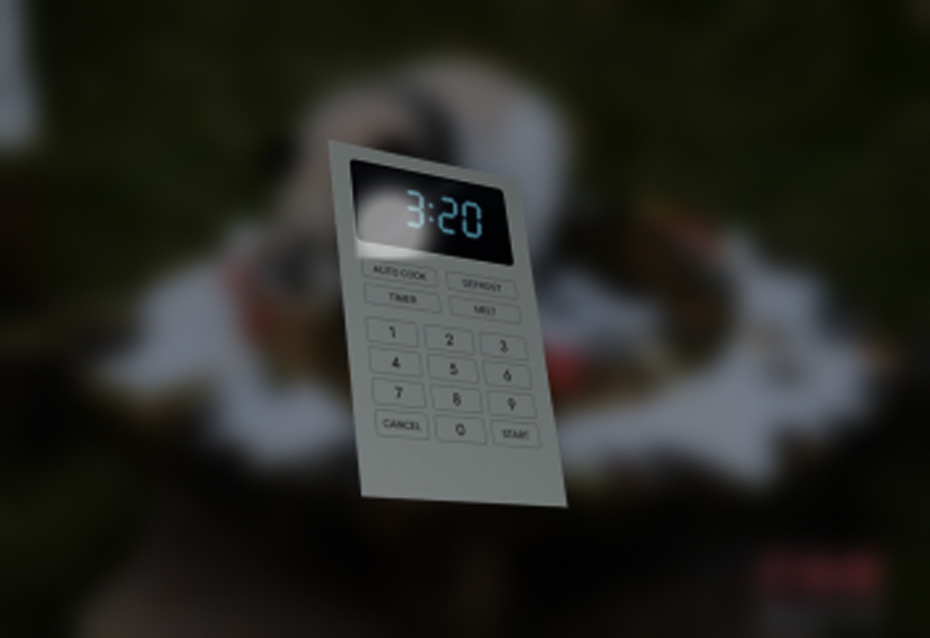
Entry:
3:20
